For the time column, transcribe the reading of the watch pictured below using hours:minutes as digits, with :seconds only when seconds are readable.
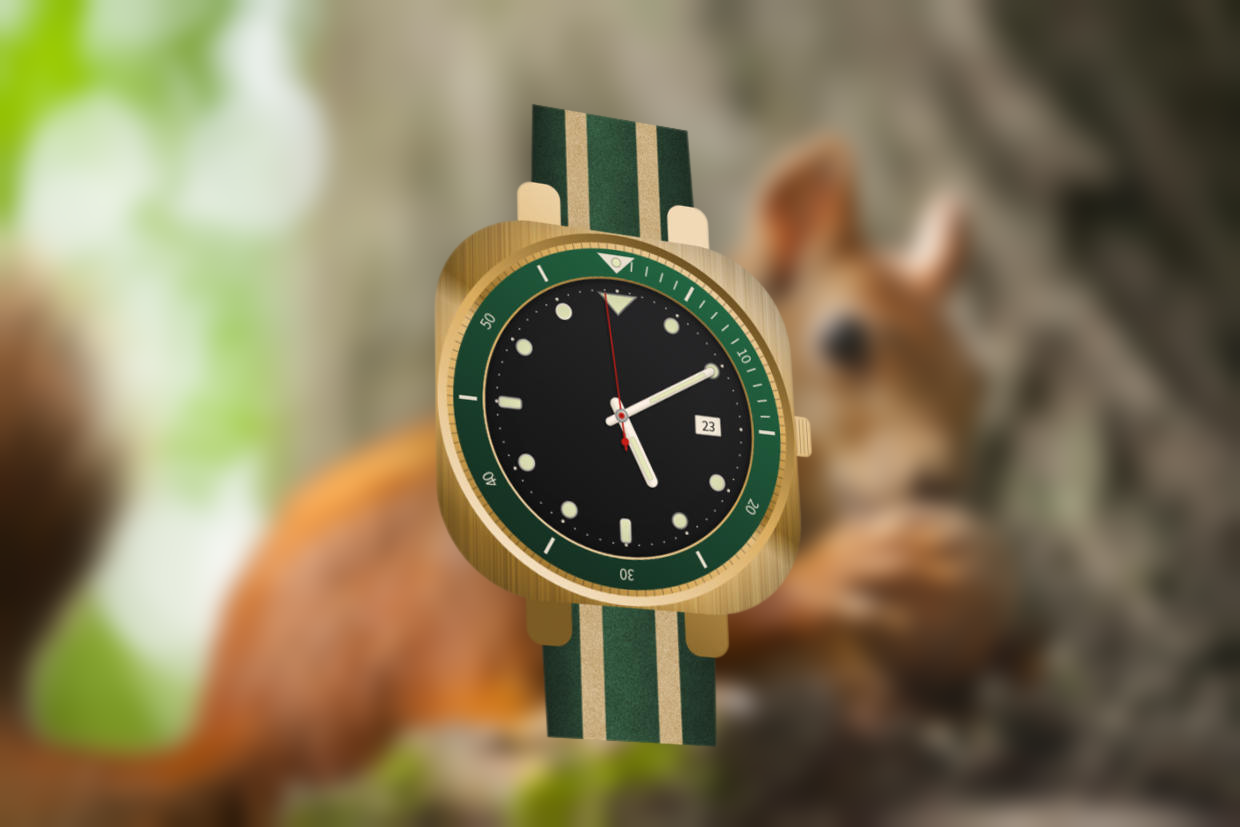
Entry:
5:09:59
